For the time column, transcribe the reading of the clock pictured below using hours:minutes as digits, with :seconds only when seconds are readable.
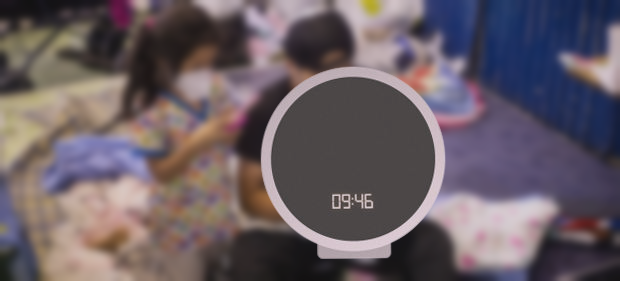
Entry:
9:46
